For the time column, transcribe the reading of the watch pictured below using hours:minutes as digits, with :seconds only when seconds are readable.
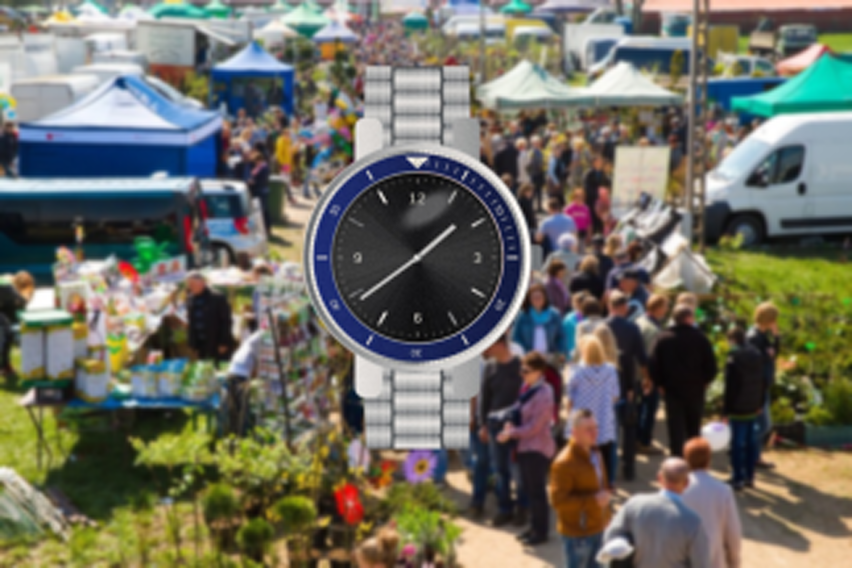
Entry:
1:39
